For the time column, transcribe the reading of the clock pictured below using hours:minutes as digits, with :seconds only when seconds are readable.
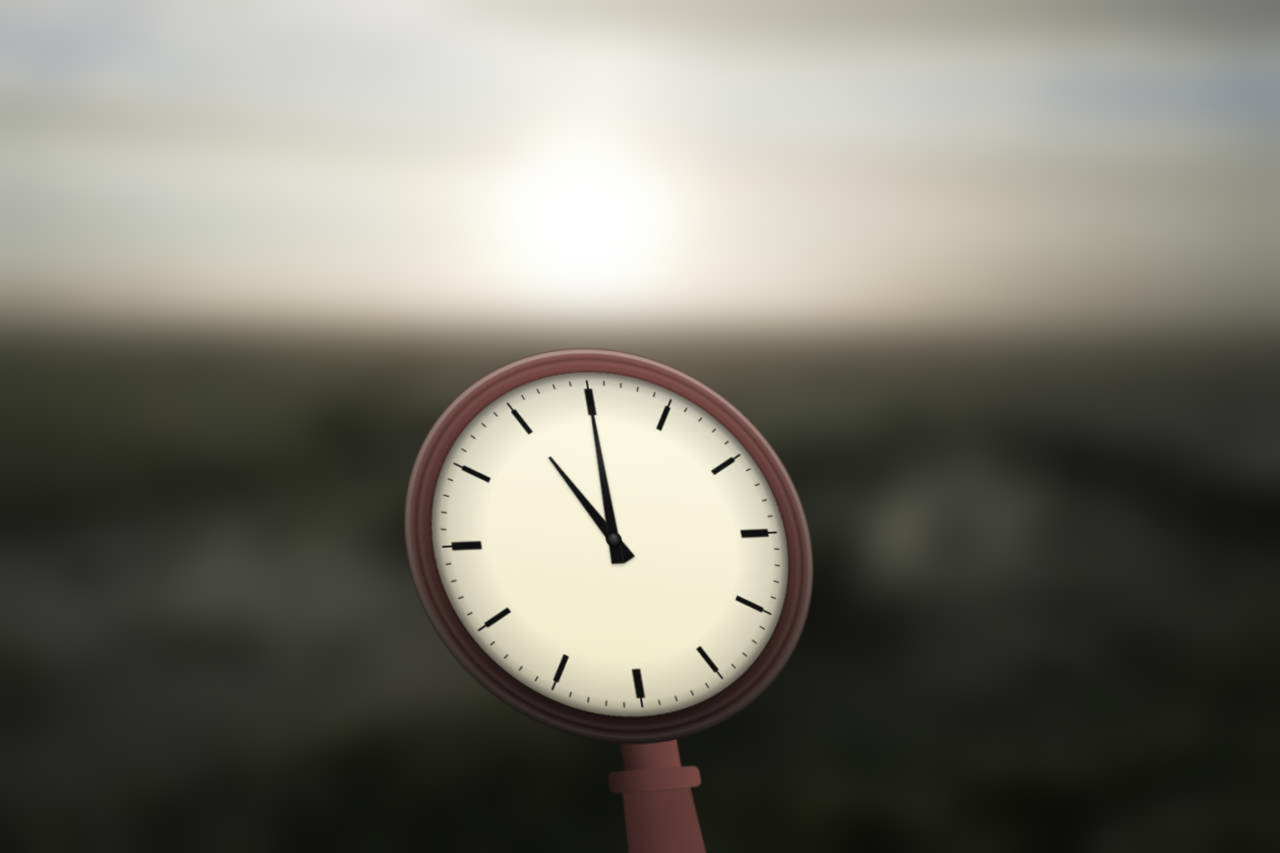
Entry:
11:00
